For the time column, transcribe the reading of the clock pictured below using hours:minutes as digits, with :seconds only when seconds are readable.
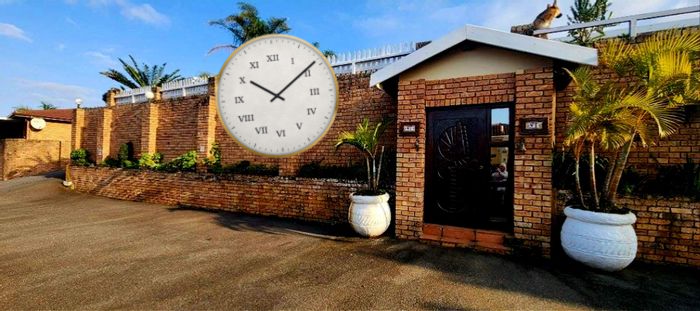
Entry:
10:09
